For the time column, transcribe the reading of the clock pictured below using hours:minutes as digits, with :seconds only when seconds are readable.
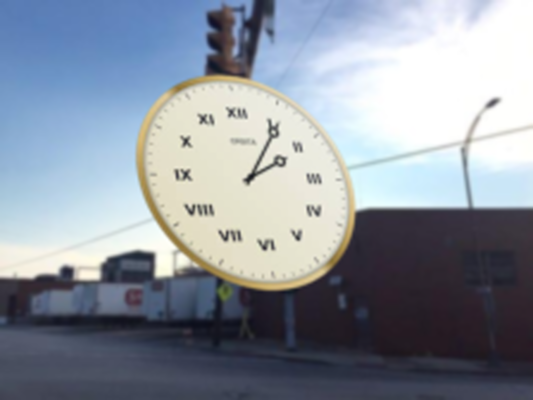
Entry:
2:06
